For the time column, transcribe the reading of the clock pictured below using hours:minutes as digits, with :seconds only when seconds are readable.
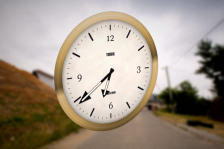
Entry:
6:39
